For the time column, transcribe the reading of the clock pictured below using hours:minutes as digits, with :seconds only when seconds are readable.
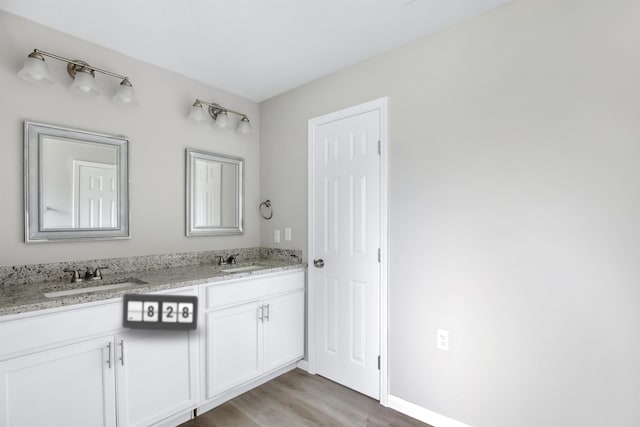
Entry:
8:28
